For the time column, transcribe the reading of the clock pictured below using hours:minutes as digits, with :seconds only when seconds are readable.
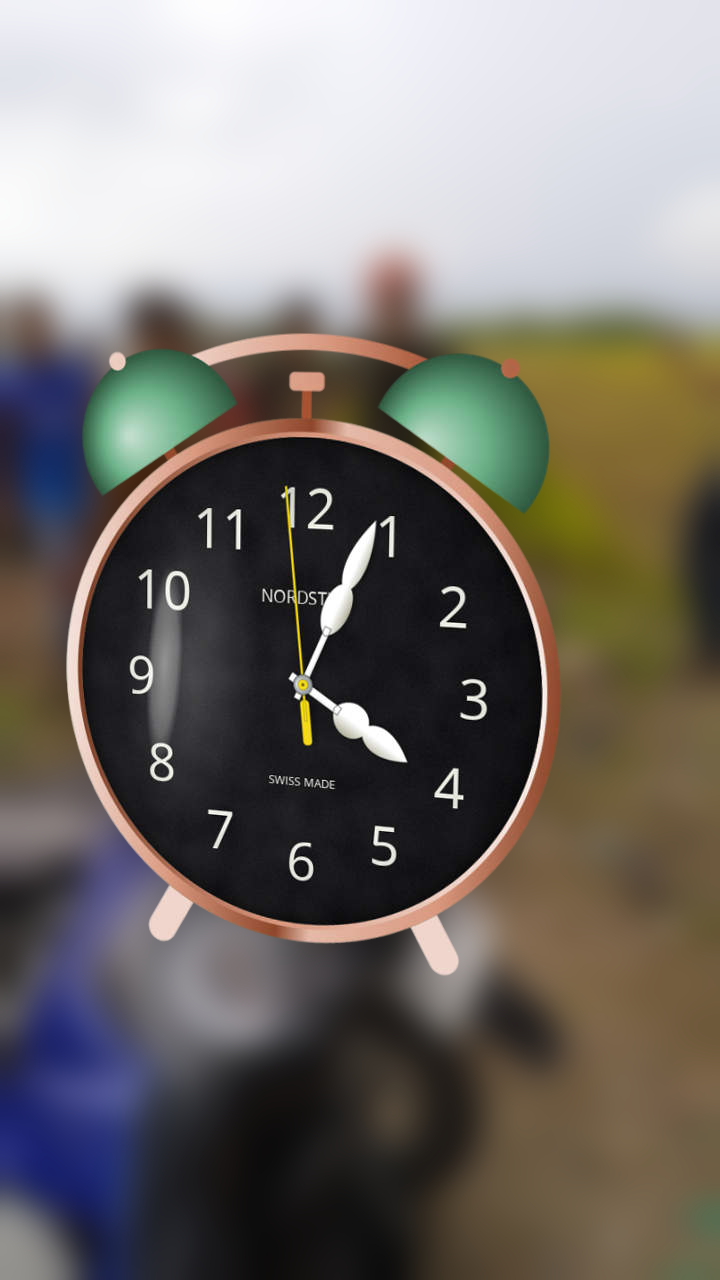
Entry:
4:03:59
